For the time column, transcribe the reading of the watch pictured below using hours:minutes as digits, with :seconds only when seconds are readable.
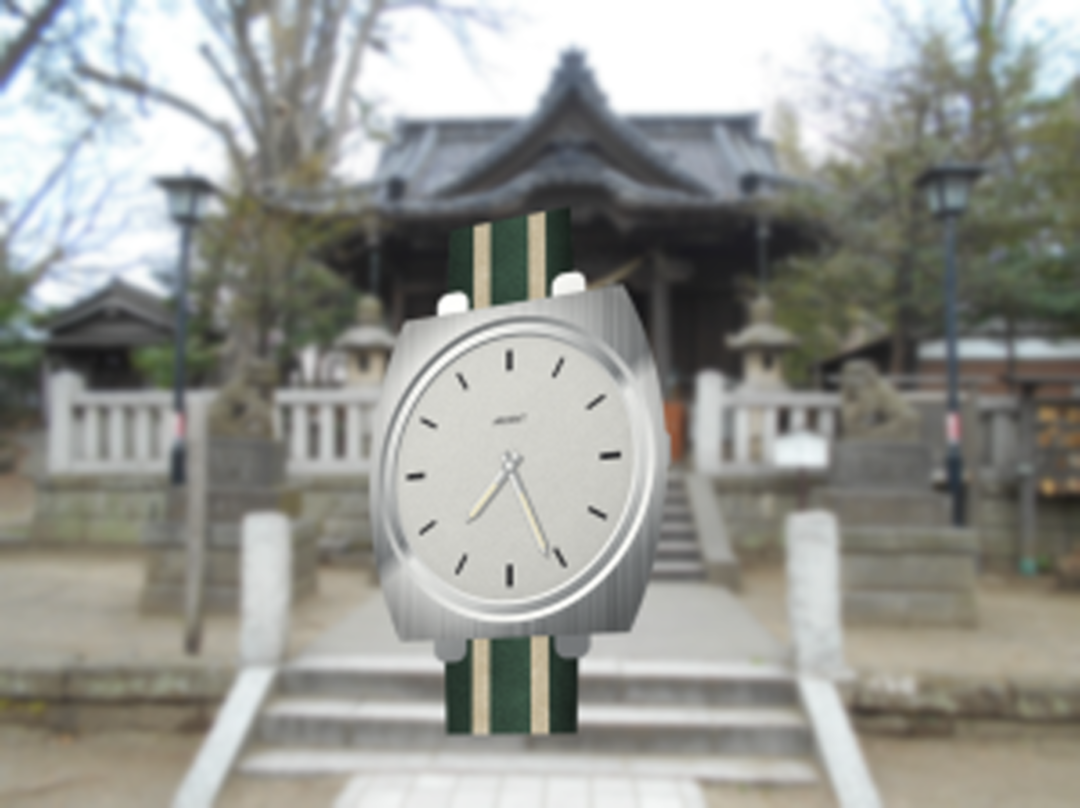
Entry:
7:26
